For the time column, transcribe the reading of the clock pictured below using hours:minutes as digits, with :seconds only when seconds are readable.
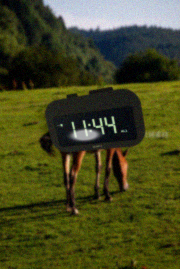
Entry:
11:44
